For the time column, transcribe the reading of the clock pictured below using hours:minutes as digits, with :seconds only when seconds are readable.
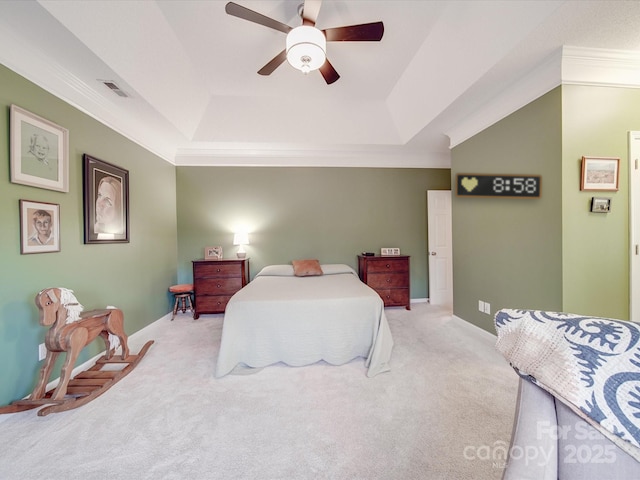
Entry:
8:58
